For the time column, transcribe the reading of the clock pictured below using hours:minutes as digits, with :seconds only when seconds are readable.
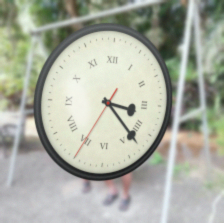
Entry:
3:22:35
